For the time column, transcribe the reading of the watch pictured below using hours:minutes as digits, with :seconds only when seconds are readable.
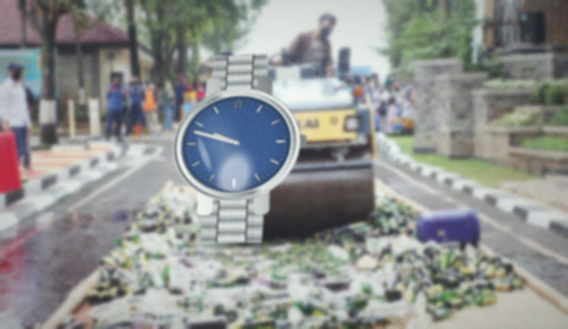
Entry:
9:48
